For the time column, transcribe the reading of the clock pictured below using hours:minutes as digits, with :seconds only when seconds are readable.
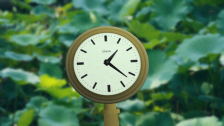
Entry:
1:22
